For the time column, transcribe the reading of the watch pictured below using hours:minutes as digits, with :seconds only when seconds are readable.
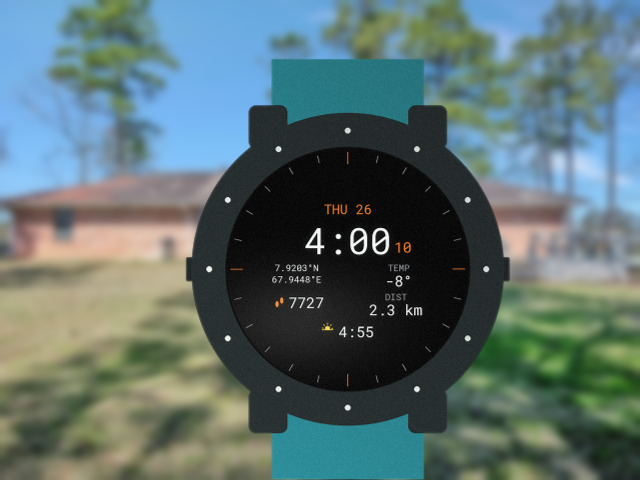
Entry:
4:00:10
